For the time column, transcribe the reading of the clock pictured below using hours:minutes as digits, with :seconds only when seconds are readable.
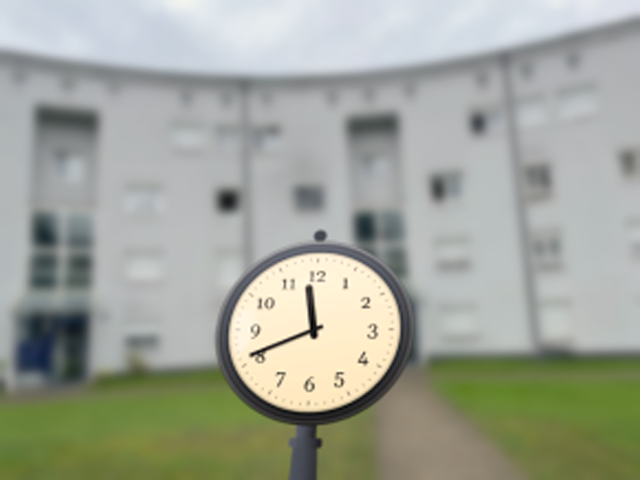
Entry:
11:41
